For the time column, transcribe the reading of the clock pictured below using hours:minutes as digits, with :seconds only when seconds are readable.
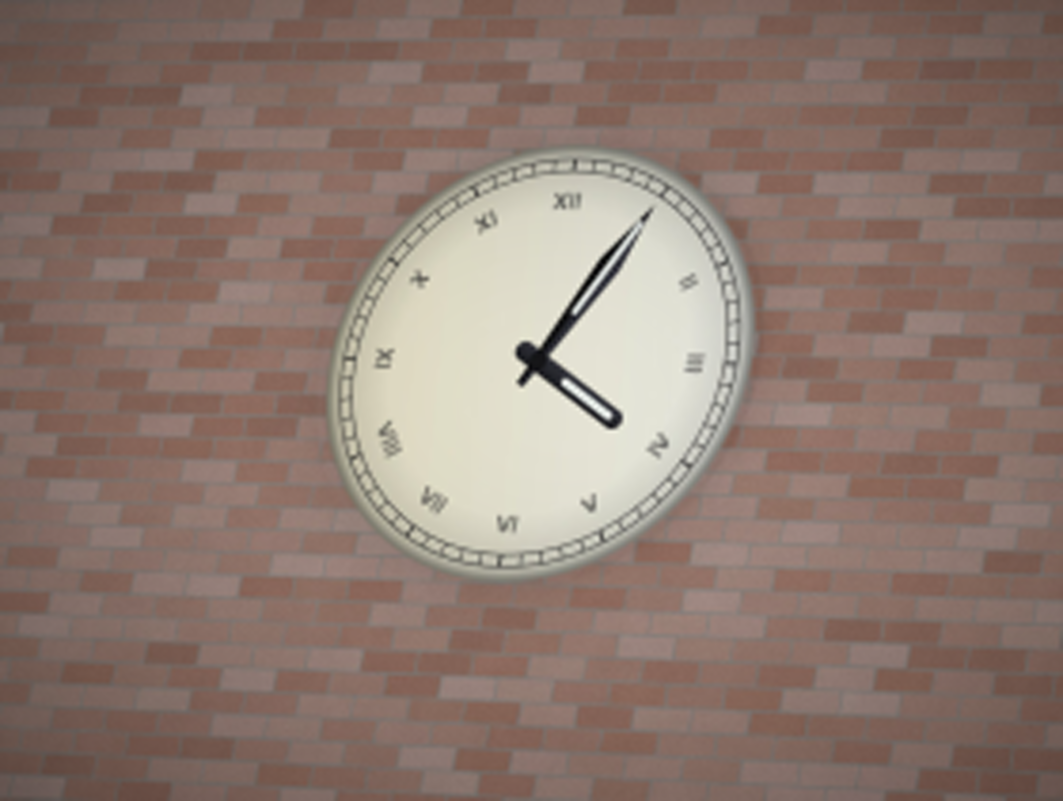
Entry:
4:05
